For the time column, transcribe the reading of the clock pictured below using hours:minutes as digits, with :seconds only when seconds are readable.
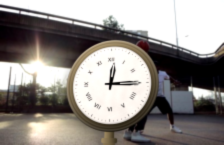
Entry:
12:15
